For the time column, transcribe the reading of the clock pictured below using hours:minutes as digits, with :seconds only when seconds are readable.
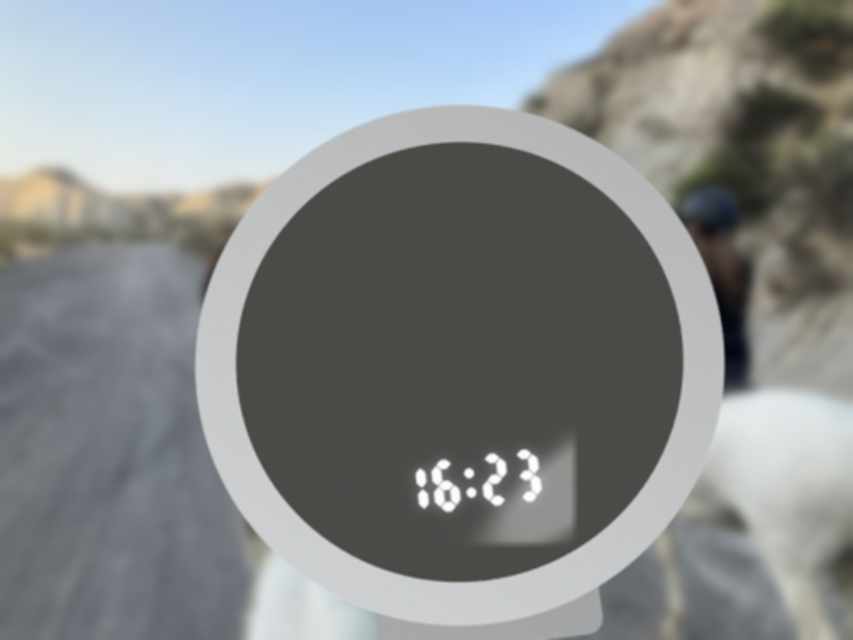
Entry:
16:23
